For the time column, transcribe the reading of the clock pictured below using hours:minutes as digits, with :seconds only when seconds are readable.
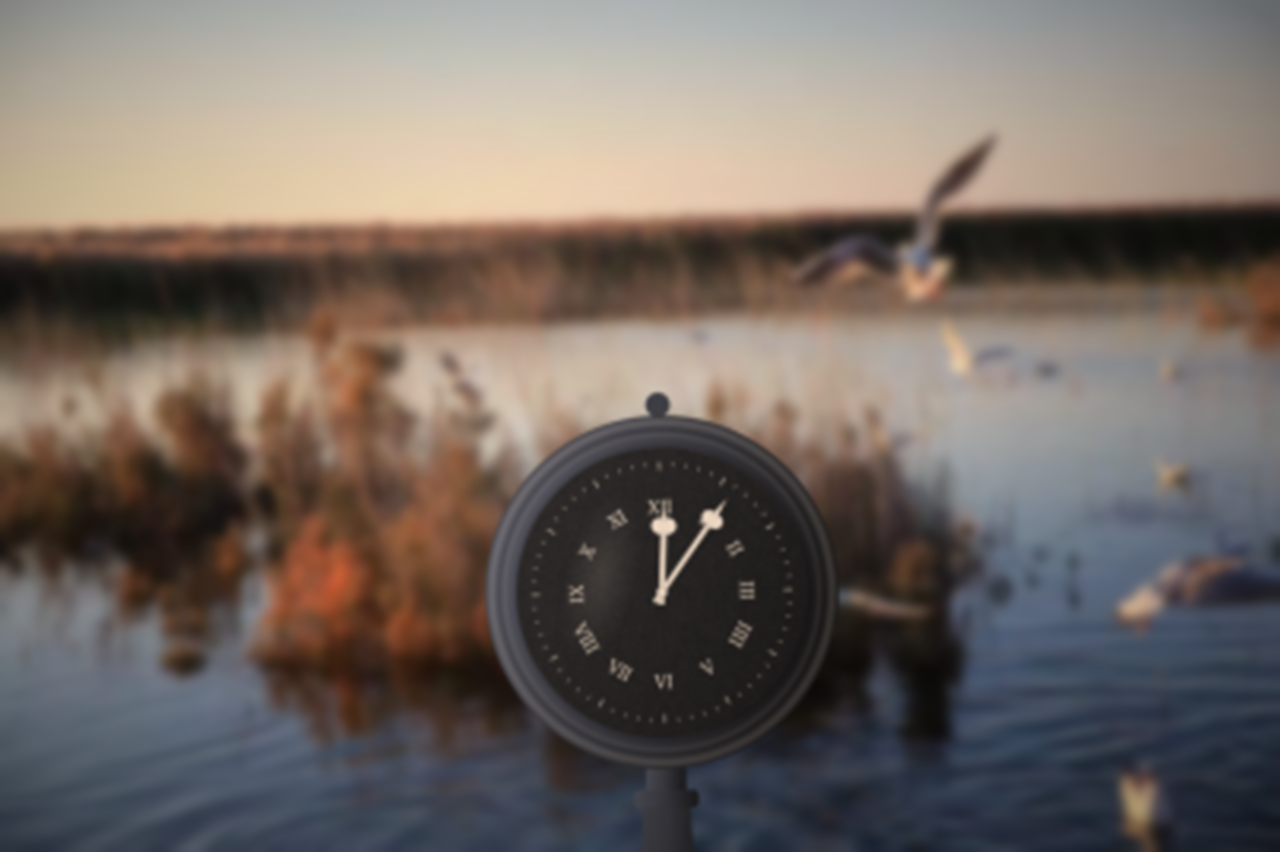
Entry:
12:06
